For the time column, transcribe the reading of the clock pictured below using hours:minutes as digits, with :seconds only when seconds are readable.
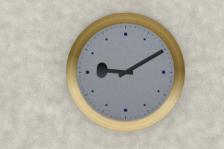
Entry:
9:10
